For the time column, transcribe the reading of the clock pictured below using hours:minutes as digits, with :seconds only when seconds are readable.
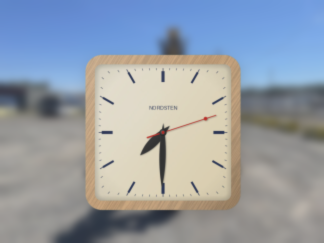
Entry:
7:30:12
